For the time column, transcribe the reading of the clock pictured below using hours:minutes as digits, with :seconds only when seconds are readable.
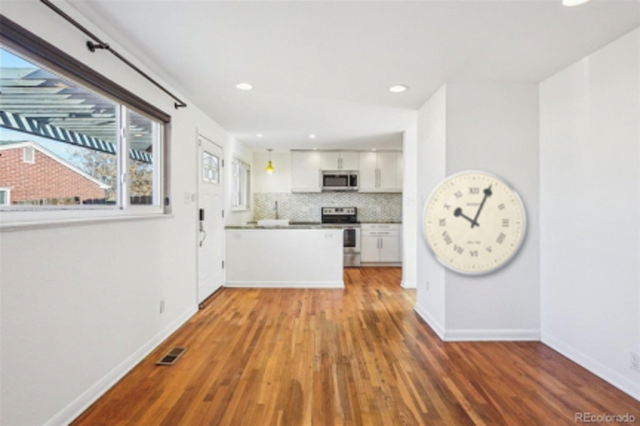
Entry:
10:04
